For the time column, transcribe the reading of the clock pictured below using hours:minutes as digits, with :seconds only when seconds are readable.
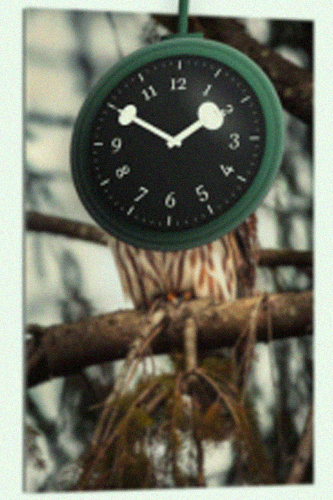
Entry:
1:50
